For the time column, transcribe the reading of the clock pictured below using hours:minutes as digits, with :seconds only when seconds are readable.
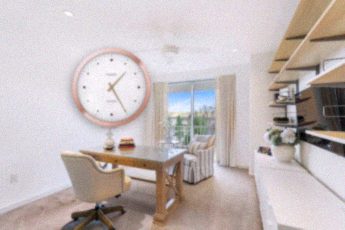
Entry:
1:25
